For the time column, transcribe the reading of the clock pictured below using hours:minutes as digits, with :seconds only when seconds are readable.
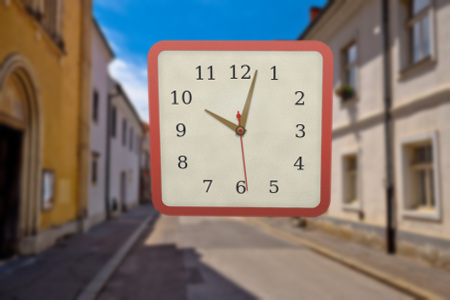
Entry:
10:02:29
